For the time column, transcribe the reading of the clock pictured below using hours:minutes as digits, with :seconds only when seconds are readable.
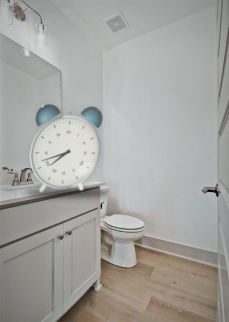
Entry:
7:42
